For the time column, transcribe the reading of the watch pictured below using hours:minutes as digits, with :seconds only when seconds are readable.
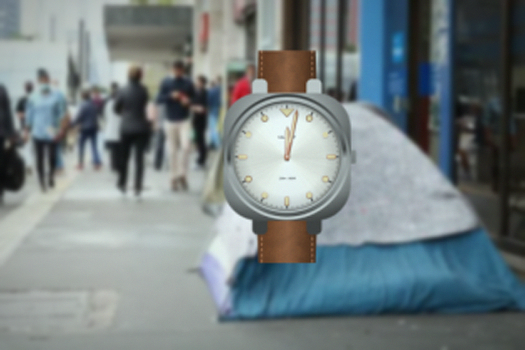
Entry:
12:02
